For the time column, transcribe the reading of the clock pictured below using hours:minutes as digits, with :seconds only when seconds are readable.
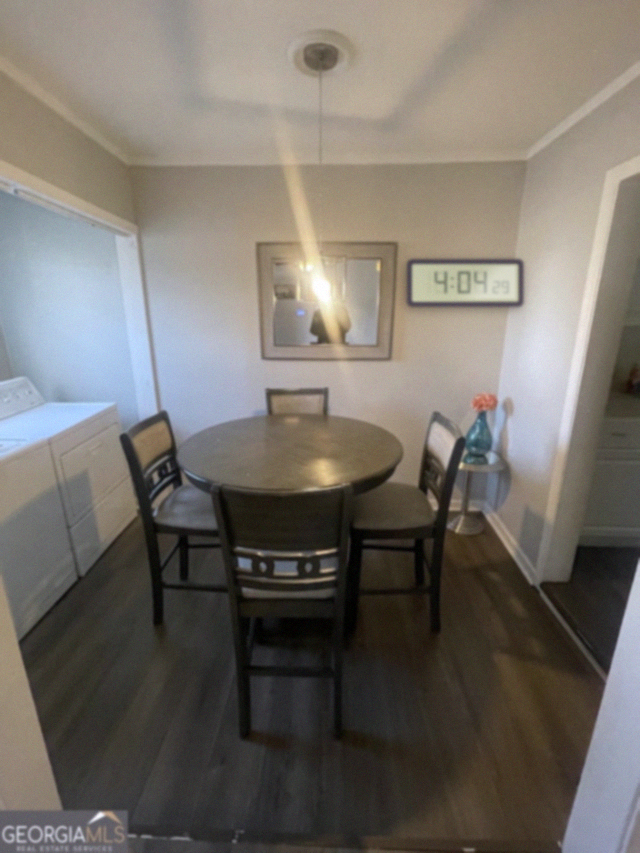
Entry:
4:04
